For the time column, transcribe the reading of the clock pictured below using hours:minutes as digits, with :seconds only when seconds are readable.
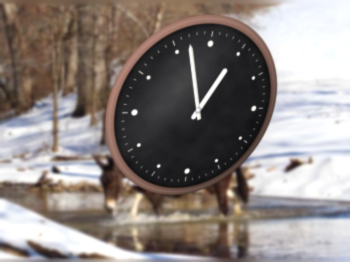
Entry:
12:57
